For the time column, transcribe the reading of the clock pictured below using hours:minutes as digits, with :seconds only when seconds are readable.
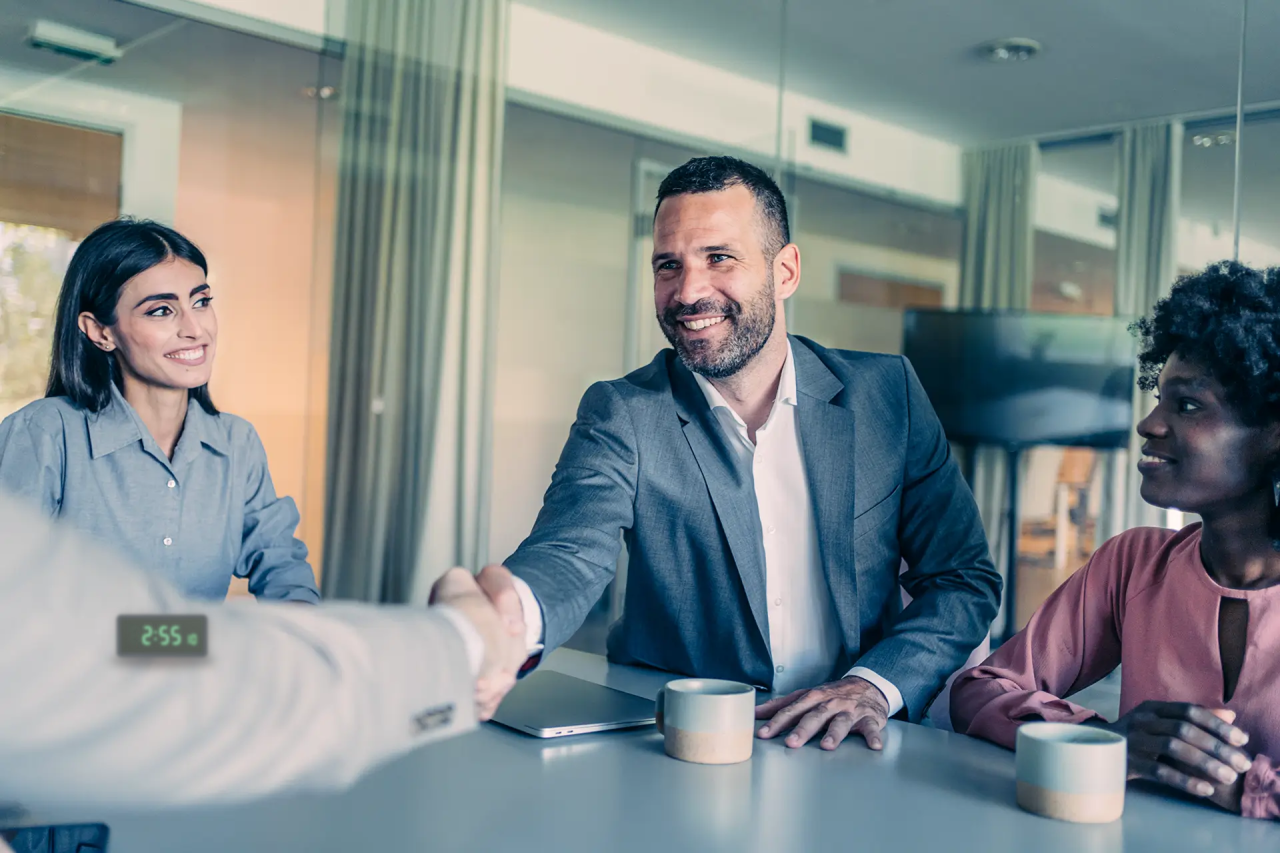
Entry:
2:55
